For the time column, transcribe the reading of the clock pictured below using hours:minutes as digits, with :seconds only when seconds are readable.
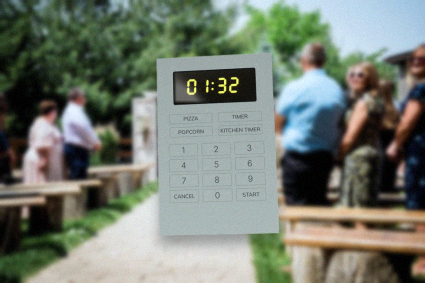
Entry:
1:32
